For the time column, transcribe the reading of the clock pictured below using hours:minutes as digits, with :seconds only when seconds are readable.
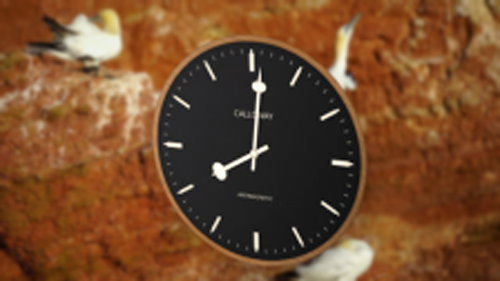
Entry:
8:01
